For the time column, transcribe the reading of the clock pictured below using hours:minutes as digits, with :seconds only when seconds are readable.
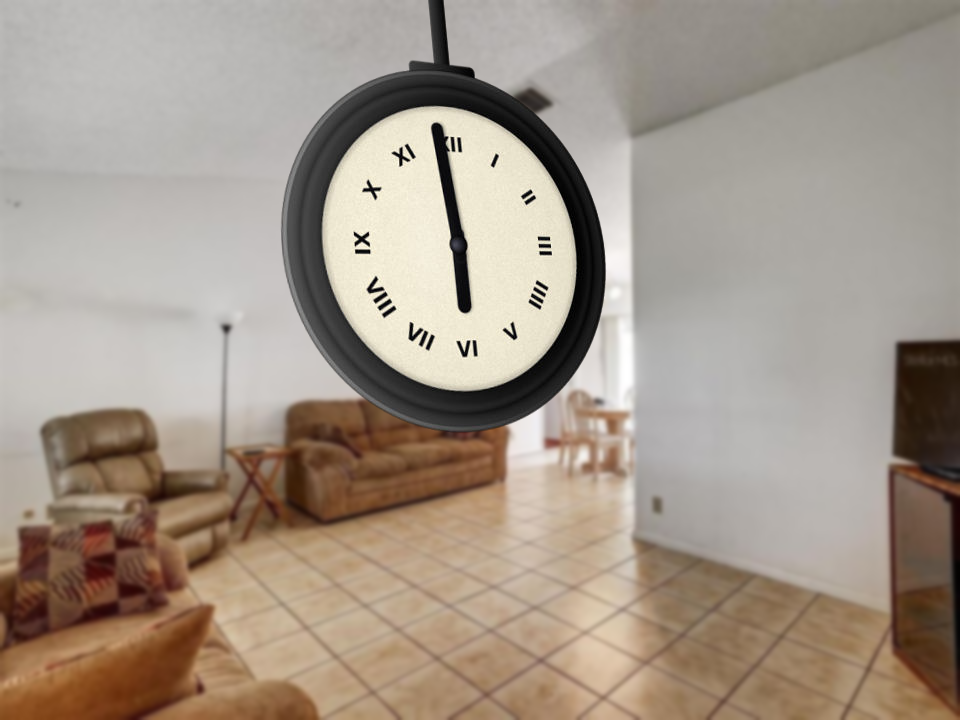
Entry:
5:59
